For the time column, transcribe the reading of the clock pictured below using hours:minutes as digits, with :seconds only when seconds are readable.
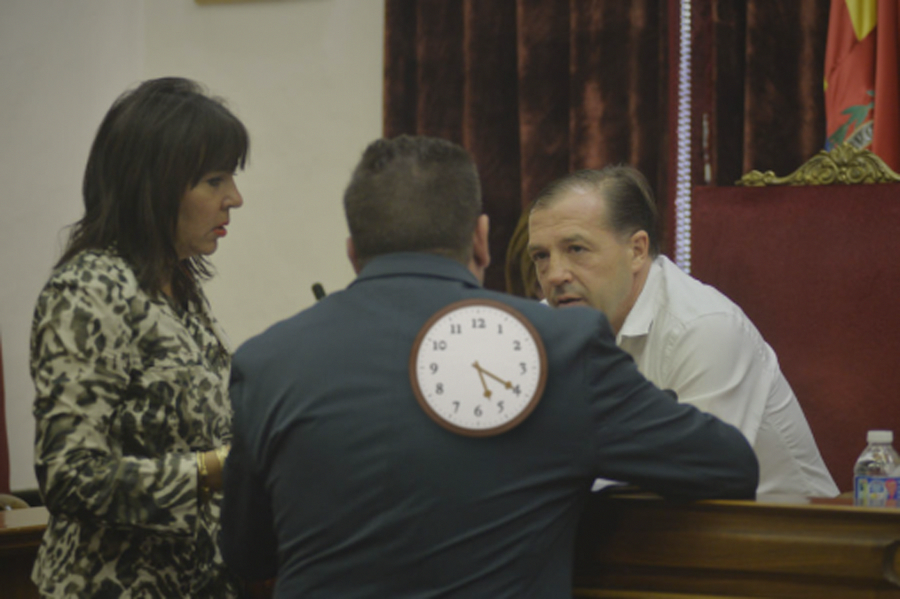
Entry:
5:20
